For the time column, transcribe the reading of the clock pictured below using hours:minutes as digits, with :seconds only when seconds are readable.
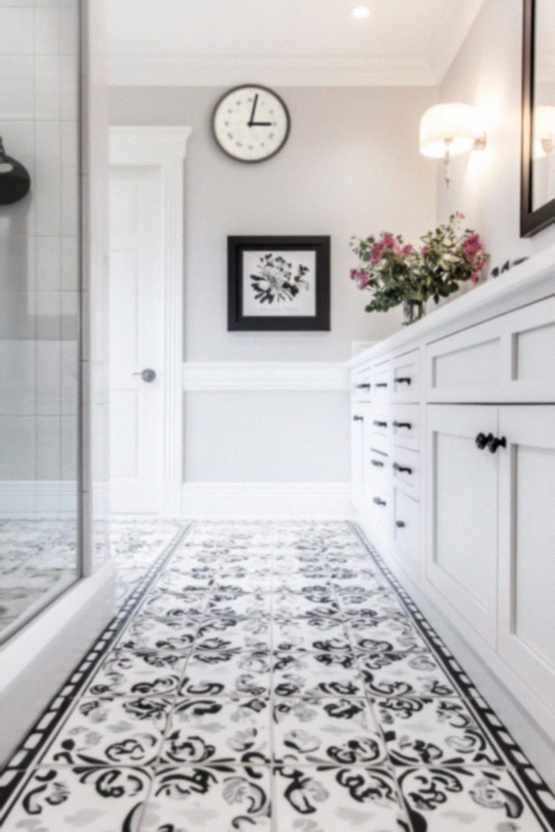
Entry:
3:02
